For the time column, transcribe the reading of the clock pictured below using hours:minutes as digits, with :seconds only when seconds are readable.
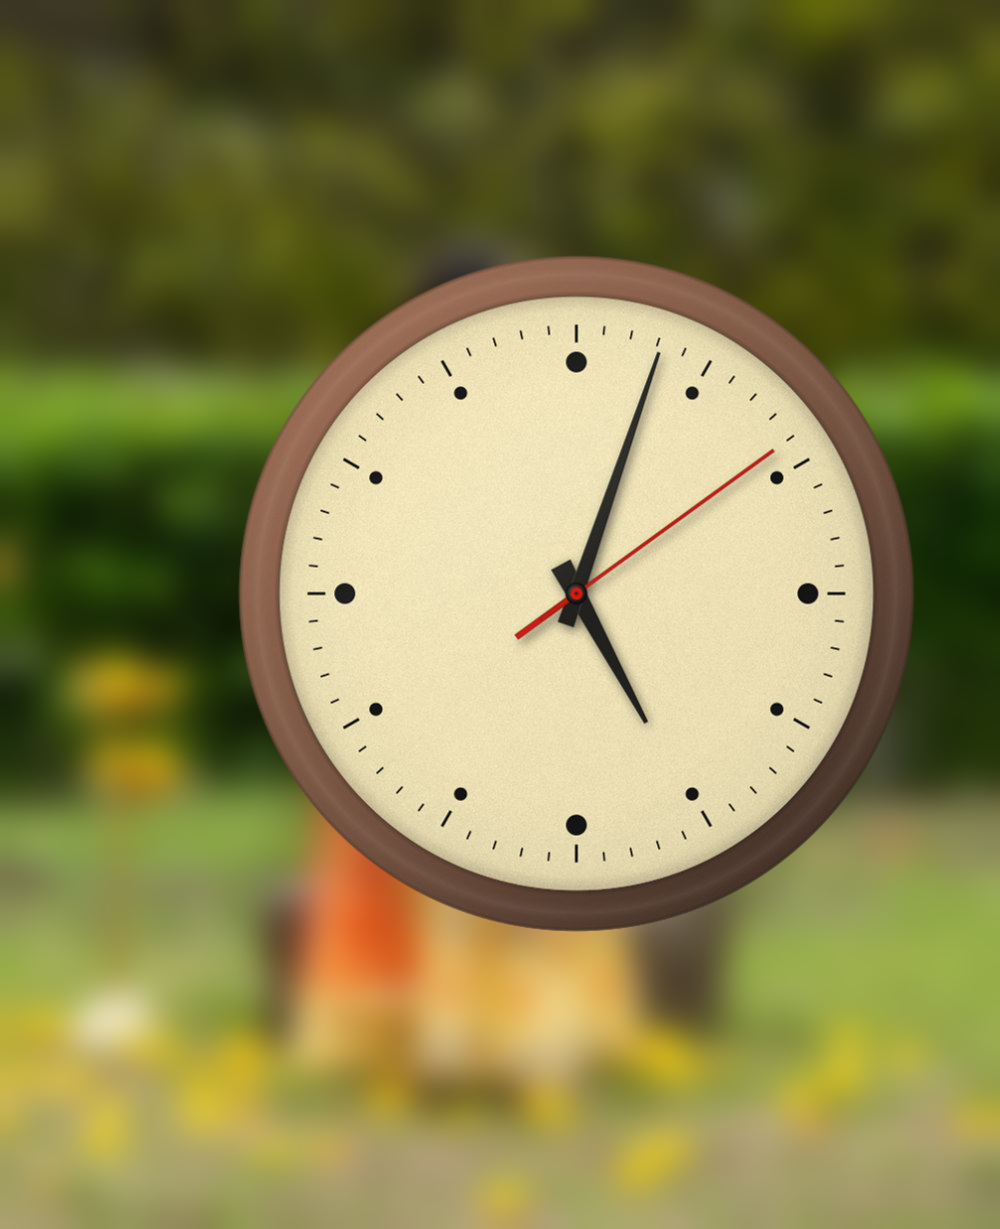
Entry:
5:03:09
